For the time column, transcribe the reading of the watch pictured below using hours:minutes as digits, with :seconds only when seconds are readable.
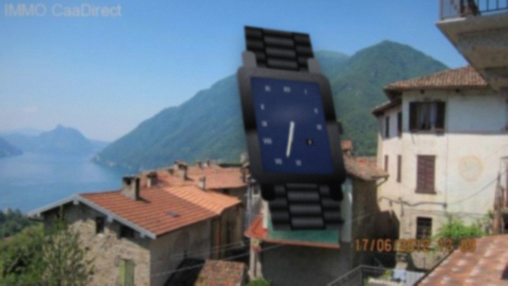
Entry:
6:33
